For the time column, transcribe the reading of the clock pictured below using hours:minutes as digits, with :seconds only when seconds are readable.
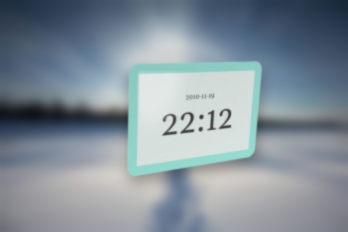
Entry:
22:12
